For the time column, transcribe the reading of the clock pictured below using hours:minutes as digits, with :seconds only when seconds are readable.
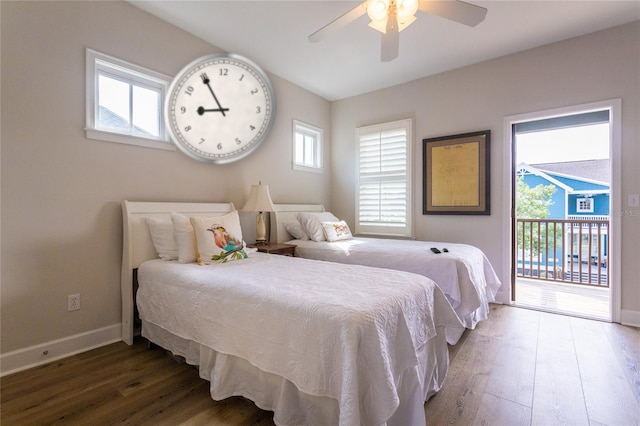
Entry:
8:55
